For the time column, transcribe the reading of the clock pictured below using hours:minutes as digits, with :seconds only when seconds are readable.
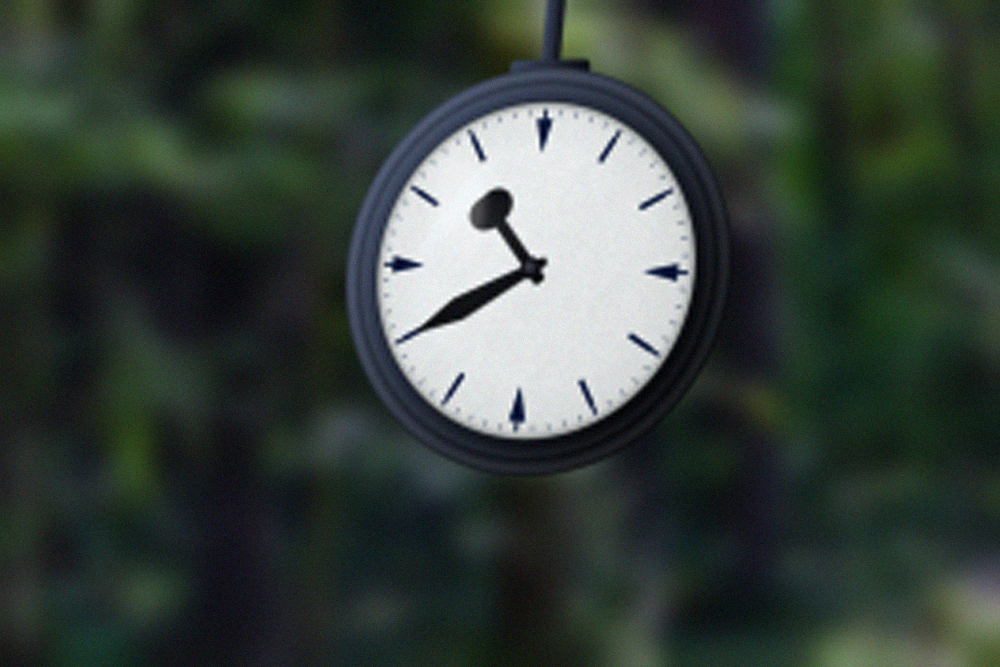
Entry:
10:40
